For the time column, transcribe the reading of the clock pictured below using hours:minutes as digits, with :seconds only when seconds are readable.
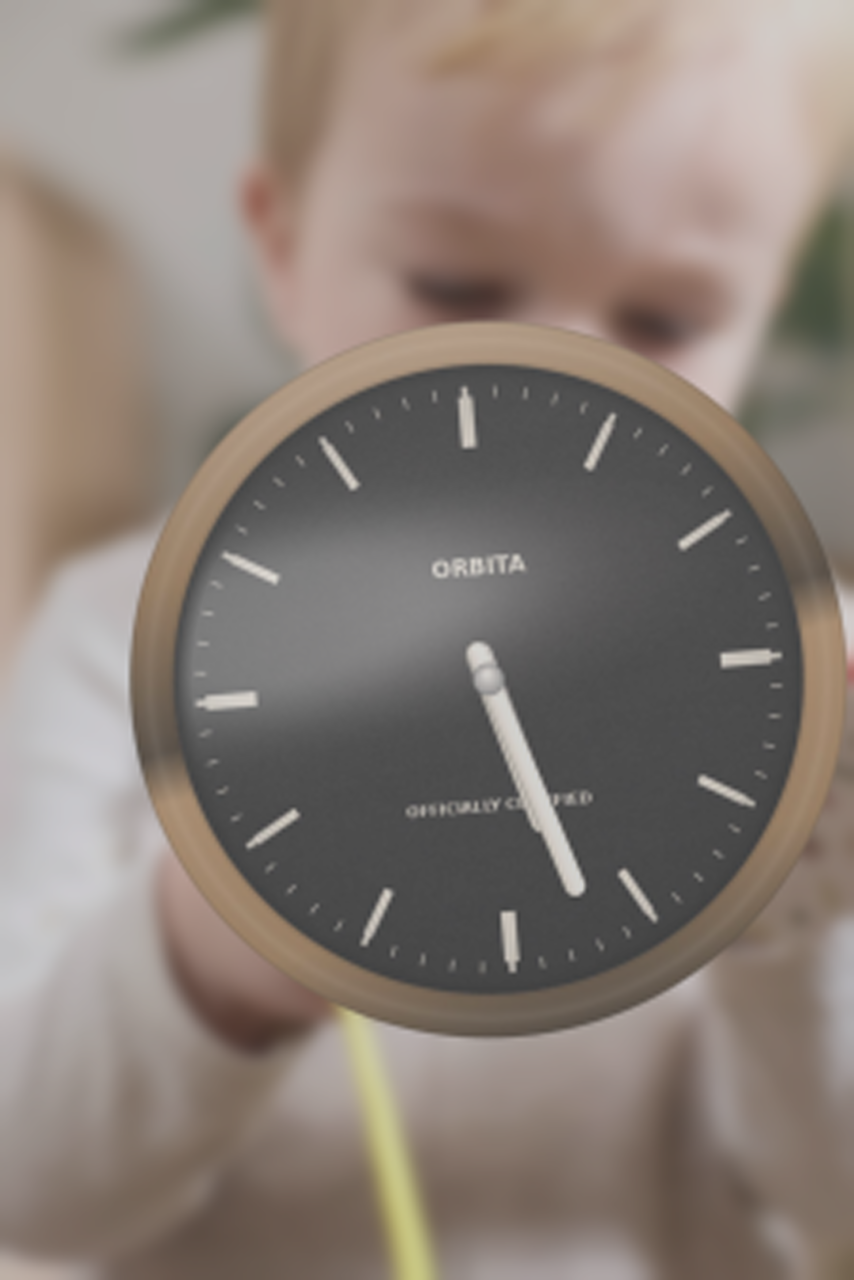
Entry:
5:27
